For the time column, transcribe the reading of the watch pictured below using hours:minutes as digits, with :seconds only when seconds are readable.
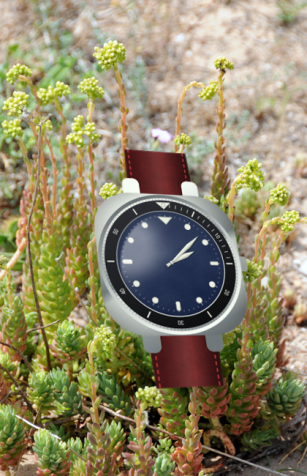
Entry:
2:08
